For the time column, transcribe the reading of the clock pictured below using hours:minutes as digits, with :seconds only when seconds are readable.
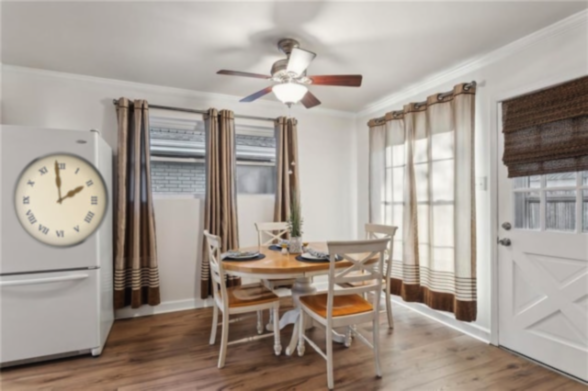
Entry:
1:59
